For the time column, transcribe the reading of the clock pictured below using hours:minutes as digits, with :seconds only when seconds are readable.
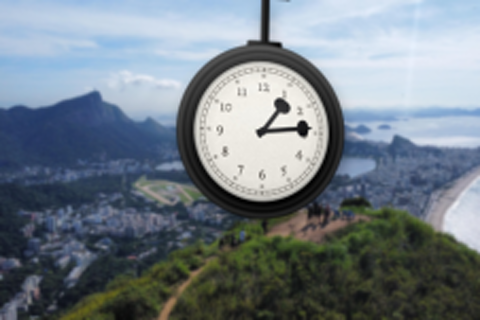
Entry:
1:14
